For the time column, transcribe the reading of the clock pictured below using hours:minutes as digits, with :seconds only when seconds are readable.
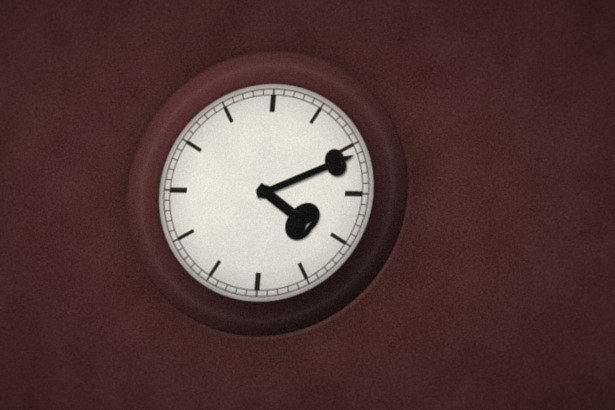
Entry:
4:11
